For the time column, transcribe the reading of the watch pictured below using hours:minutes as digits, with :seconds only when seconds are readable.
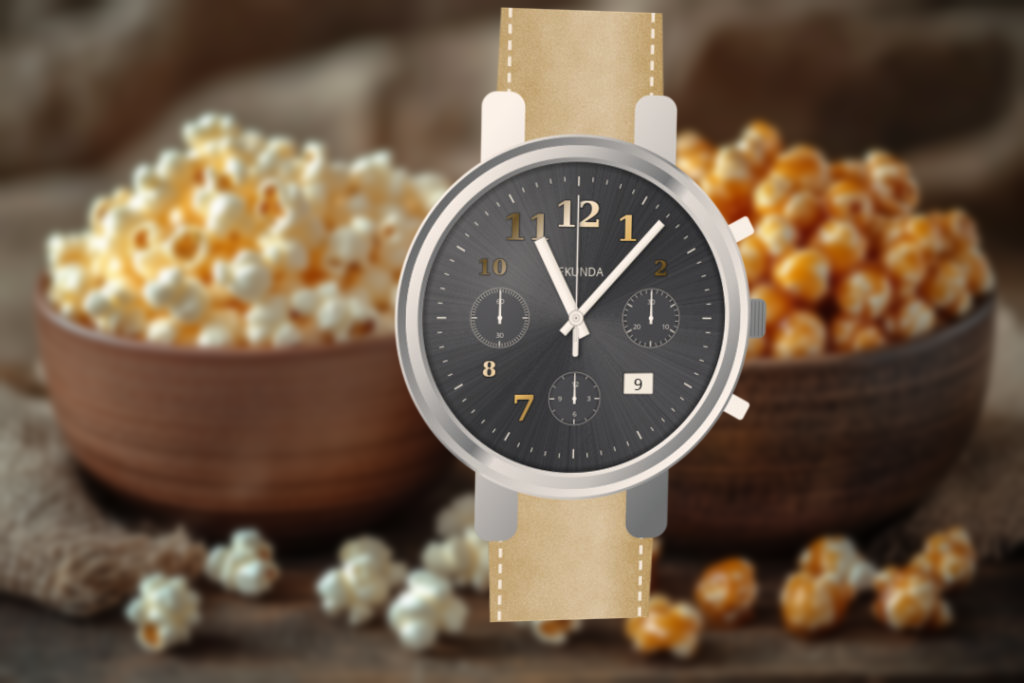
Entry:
11:07
